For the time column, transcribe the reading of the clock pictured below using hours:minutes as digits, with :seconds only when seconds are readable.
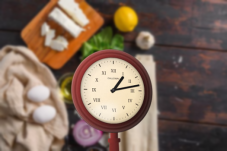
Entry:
1:13
